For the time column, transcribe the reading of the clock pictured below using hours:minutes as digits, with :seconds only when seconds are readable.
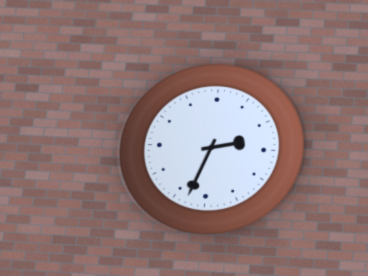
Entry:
2:33
